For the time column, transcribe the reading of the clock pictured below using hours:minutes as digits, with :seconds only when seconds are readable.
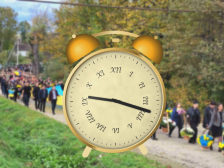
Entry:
9:18
